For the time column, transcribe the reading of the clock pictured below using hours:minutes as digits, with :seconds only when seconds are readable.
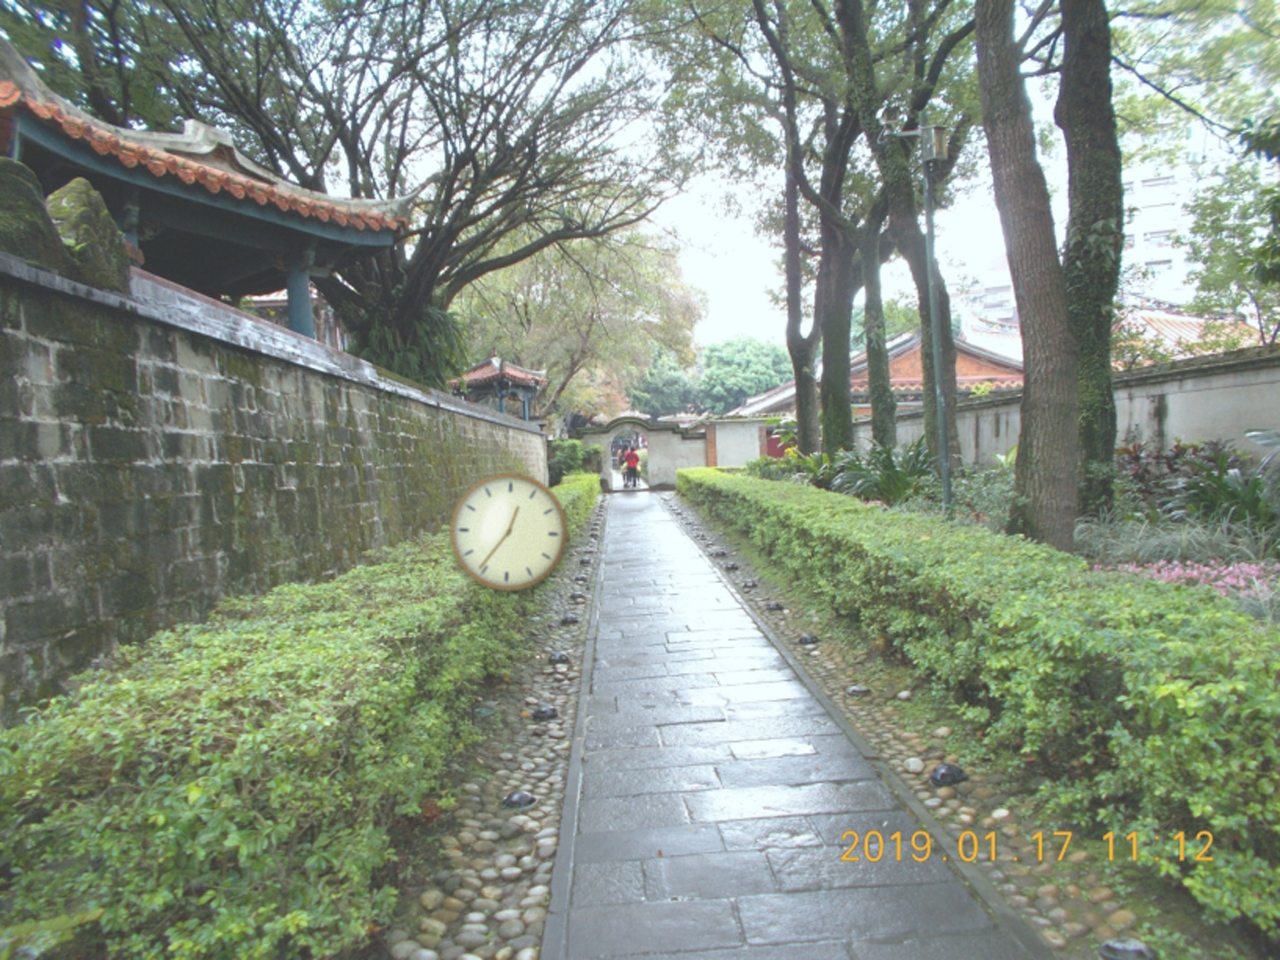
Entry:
12:36
